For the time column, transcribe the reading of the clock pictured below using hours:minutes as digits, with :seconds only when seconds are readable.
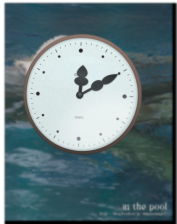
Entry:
12:10
